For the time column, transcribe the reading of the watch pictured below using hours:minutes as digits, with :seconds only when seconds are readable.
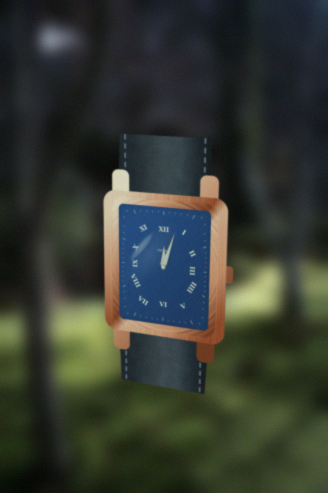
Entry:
12:03
